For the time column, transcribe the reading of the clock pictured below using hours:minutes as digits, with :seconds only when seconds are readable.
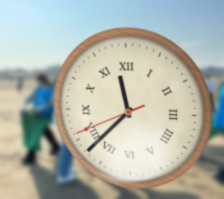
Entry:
11:37:41
